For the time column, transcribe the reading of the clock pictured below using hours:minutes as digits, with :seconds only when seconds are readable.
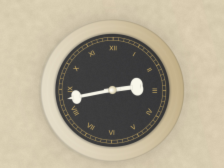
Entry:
2:43
